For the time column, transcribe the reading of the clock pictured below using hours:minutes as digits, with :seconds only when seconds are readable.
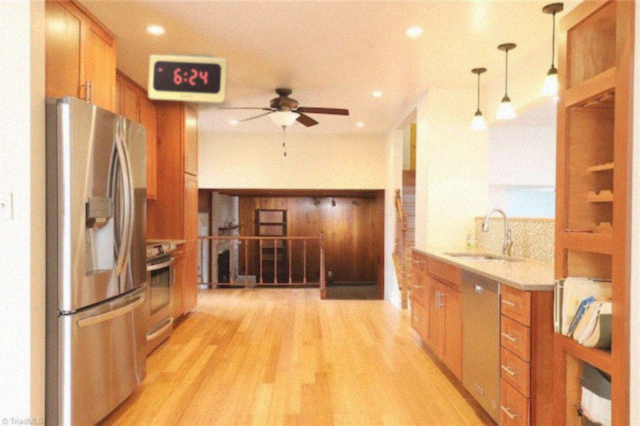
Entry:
6:24
